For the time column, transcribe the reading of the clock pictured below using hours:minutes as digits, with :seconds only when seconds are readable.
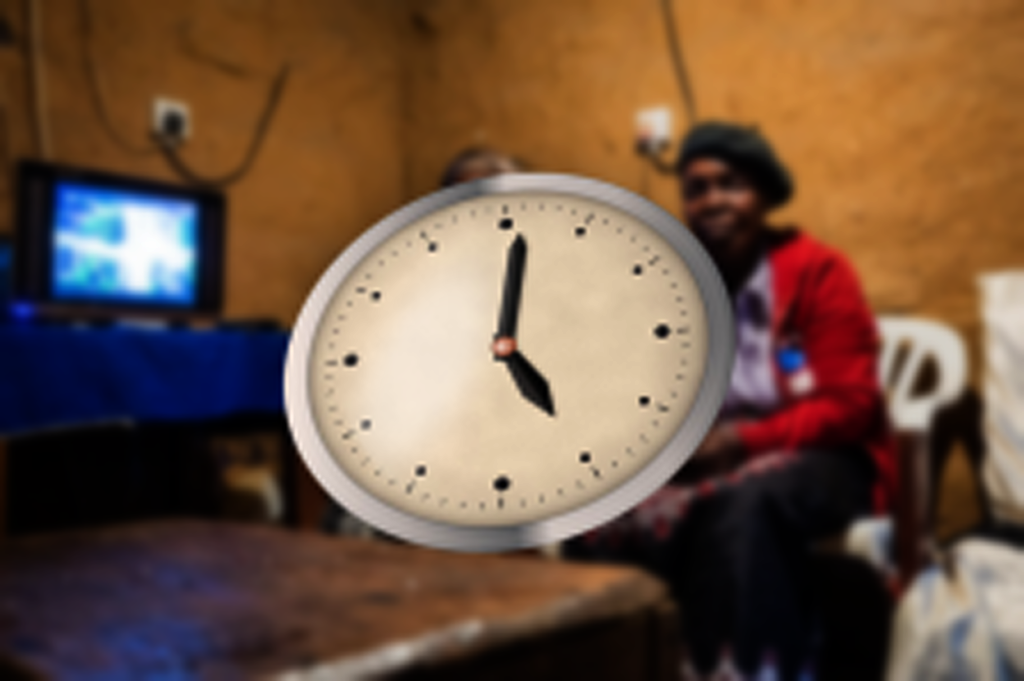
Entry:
5:01
